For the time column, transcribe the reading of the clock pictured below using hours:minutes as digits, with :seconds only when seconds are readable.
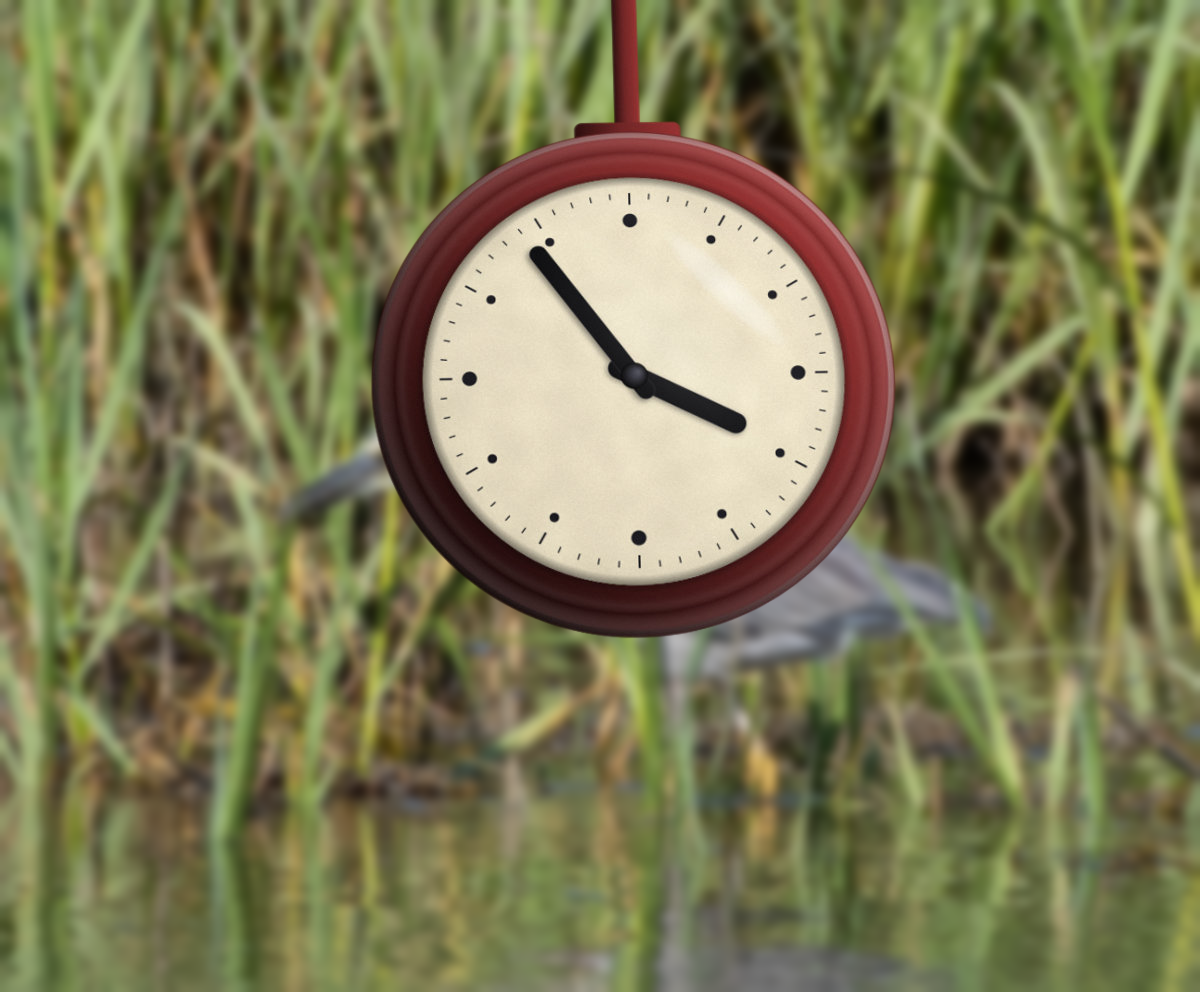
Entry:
3:54
